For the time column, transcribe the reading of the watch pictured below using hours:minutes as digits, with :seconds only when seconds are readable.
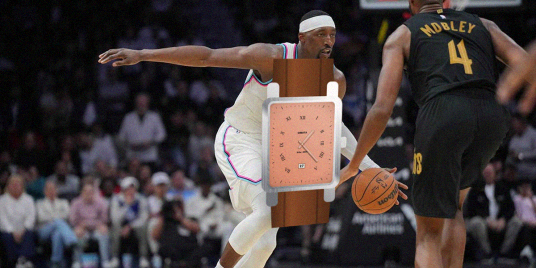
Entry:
1:23
